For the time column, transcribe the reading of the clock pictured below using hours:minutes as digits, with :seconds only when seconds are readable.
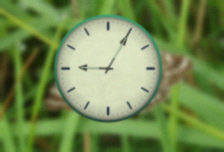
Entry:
9:05
